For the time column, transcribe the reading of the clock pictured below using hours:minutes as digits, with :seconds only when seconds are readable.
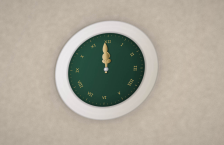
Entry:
11:59
